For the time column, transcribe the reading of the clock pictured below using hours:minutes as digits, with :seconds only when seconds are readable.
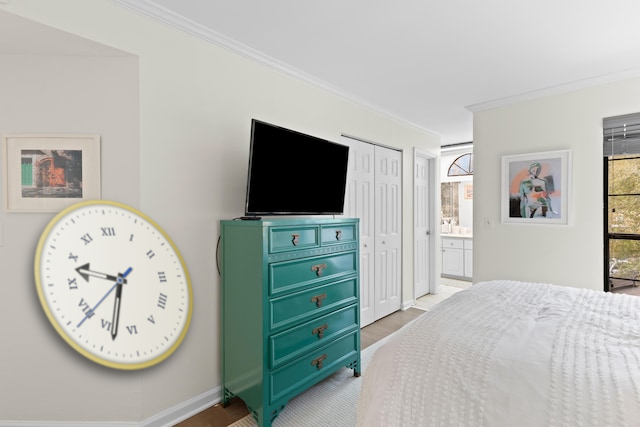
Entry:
9:33:39
